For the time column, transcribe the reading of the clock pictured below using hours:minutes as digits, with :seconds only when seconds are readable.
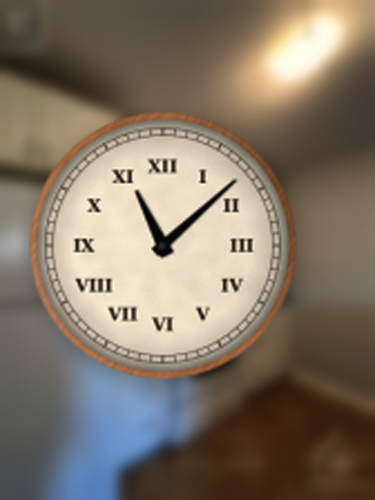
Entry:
11:08
